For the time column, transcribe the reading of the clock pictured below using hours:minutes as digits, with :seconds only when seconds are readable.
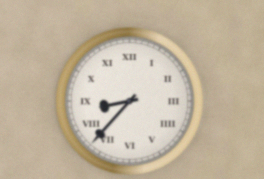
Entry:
8:37
